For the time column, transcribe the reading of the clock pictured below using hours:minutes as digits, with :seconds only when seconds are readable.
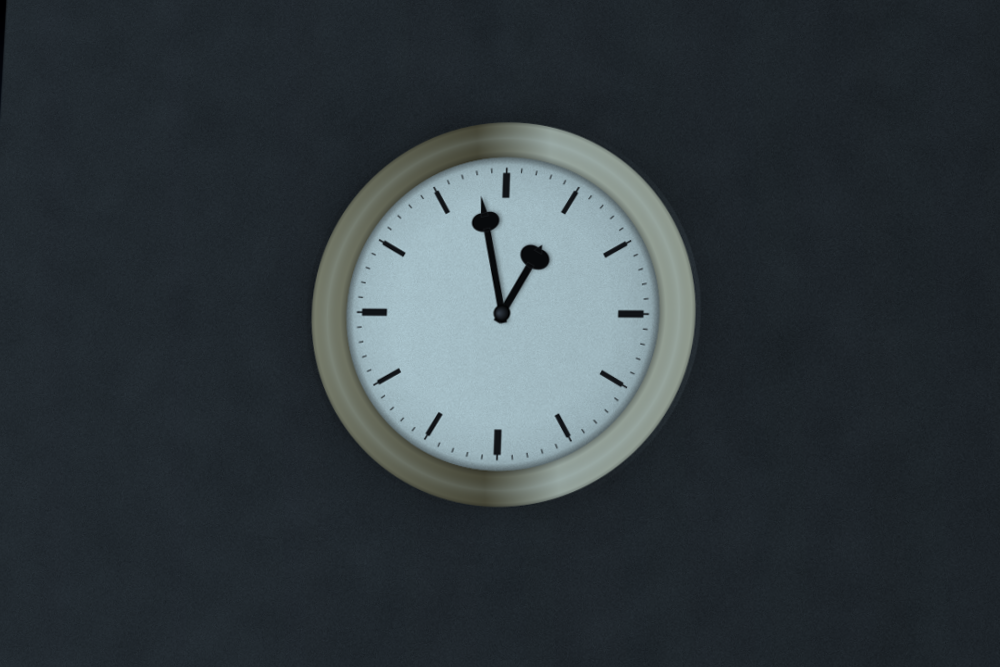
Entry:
12:58
